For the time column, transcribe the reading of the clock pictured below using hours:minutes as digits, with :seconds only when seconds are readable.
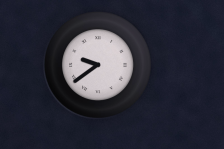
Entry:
9:39
